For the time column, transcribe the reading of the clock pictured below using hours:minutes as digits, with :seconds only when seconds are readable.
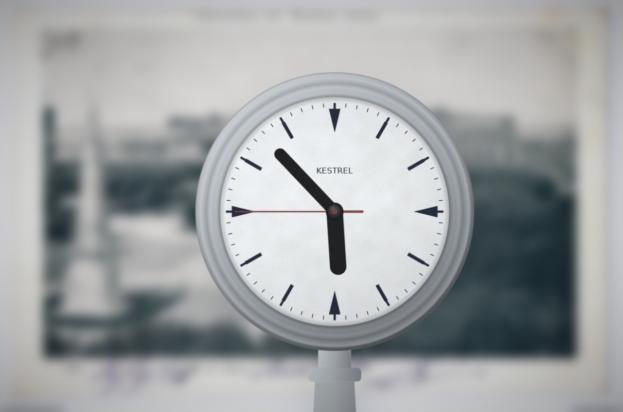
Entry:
5:52:45
